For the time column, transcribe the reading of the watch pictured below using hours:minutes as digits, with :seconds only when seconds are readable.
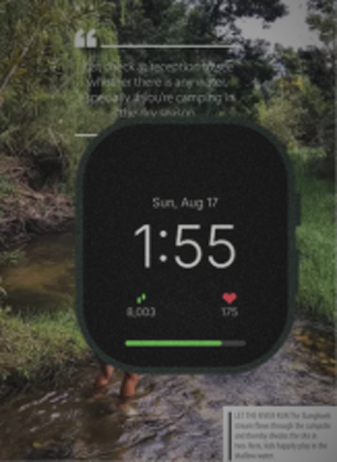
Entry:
1:55
